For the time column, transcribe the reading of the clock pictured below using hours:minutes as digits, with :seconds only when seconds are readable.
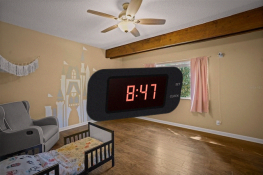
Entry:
8:47
